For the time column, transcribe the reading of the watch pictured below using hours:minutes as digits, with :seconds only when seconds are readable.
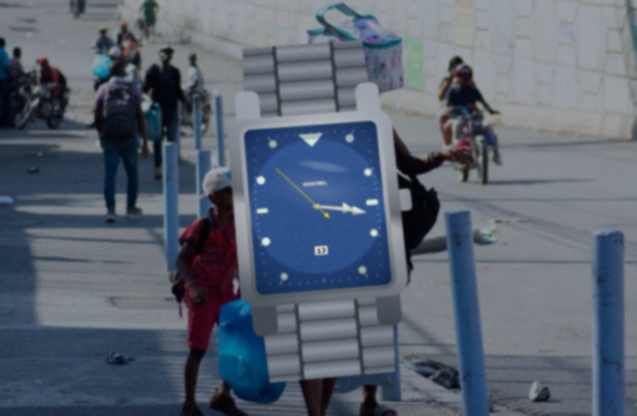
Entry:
3:16:53
